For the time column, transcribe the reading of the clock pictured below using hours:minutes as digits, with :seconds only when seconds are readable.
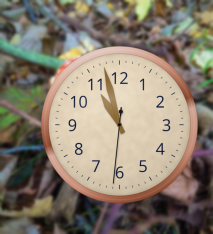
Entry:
10:57:31
